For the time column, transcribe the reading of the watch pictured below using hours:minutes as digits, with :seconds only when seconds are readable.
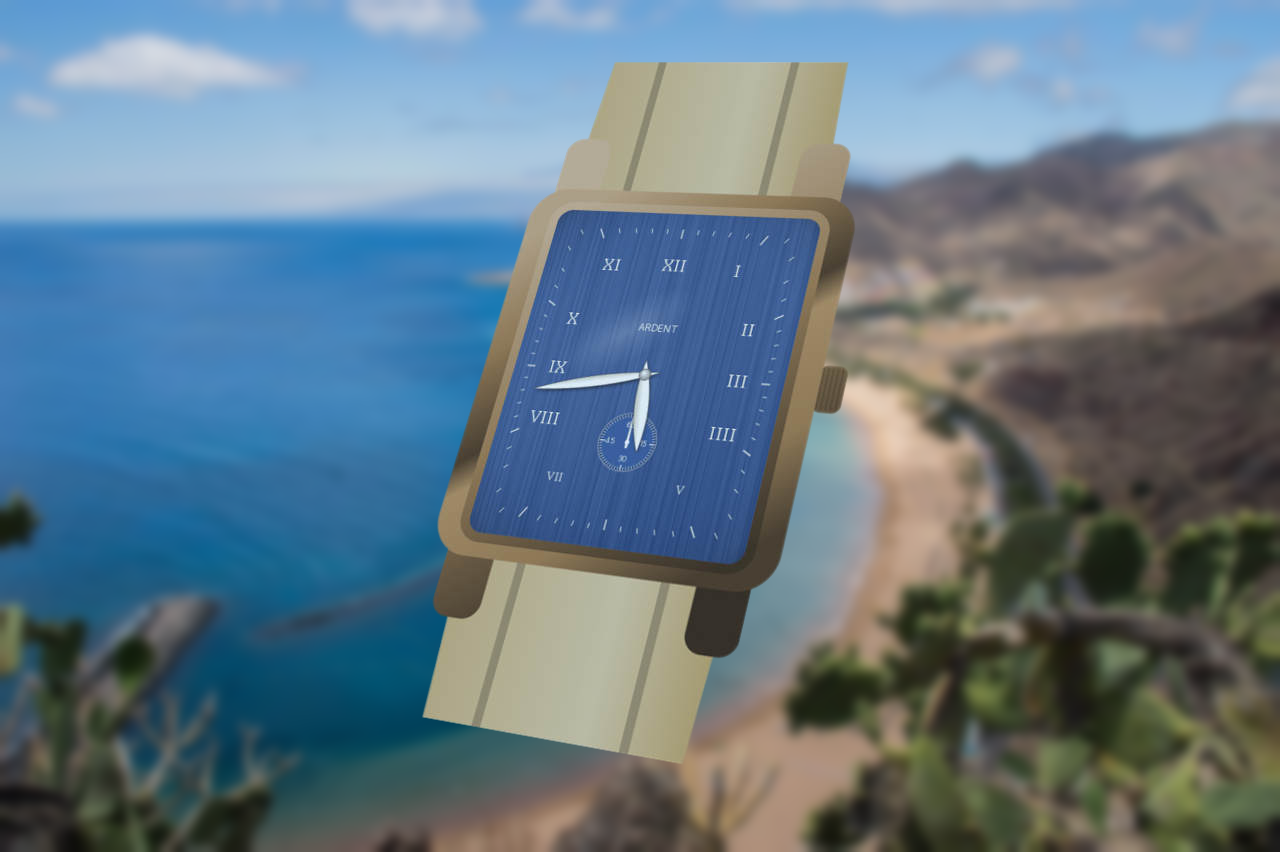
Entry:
5:43
